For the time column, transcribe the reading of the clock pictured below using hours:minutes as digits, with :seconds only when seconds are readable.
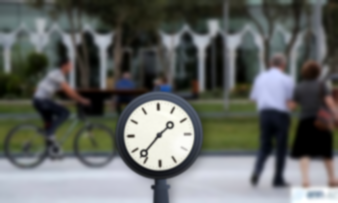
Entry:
1:37
